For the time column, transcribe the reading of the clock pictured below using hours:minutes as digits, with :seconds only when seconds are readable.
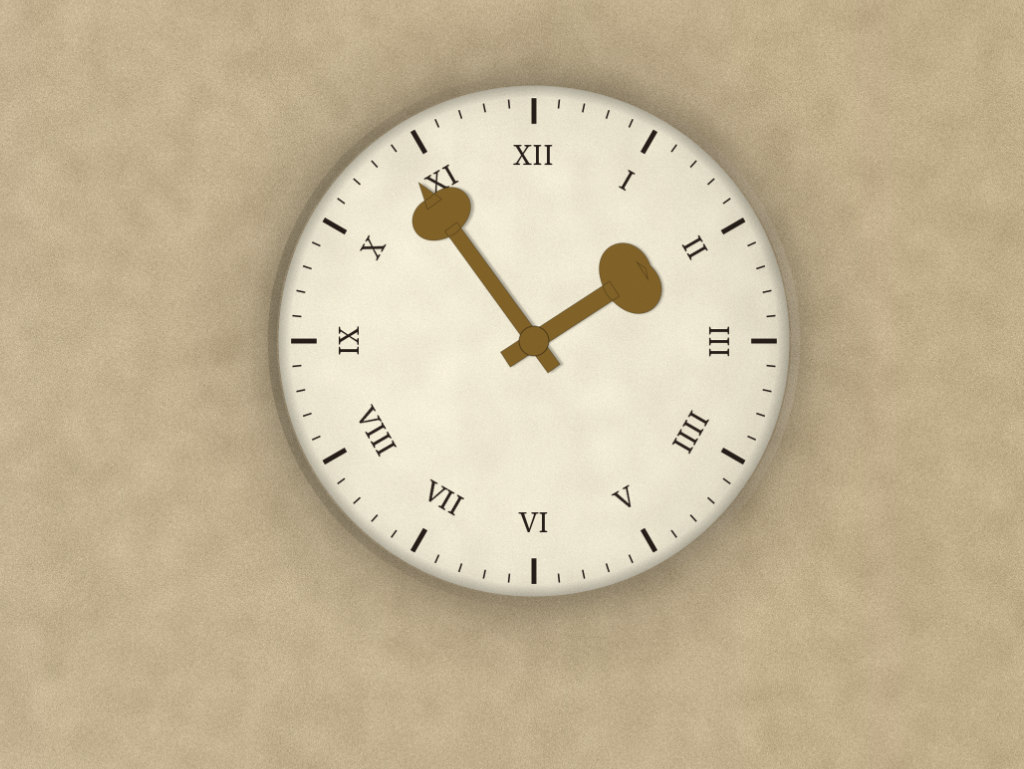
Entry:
1:54
